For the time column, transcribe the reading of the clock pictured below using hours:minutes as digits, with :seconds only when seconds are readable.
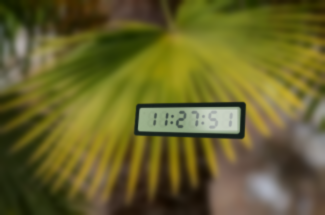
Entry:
11:27:51
